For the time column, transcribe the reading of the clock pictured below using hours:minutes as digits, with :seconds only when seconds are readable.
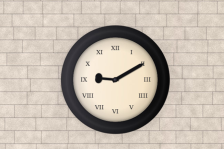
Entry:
9:10
